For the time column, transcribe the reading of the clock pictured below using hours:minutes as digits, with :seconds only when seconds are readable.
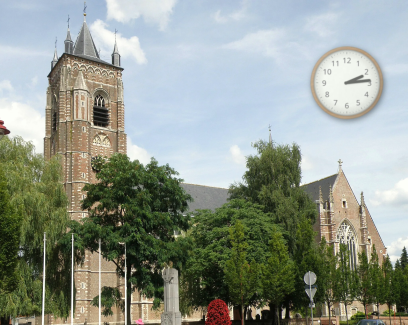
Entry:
2:14
